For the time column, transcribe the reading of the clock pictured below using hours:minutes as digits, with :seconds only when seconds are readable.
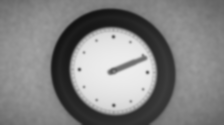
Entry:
2:11
